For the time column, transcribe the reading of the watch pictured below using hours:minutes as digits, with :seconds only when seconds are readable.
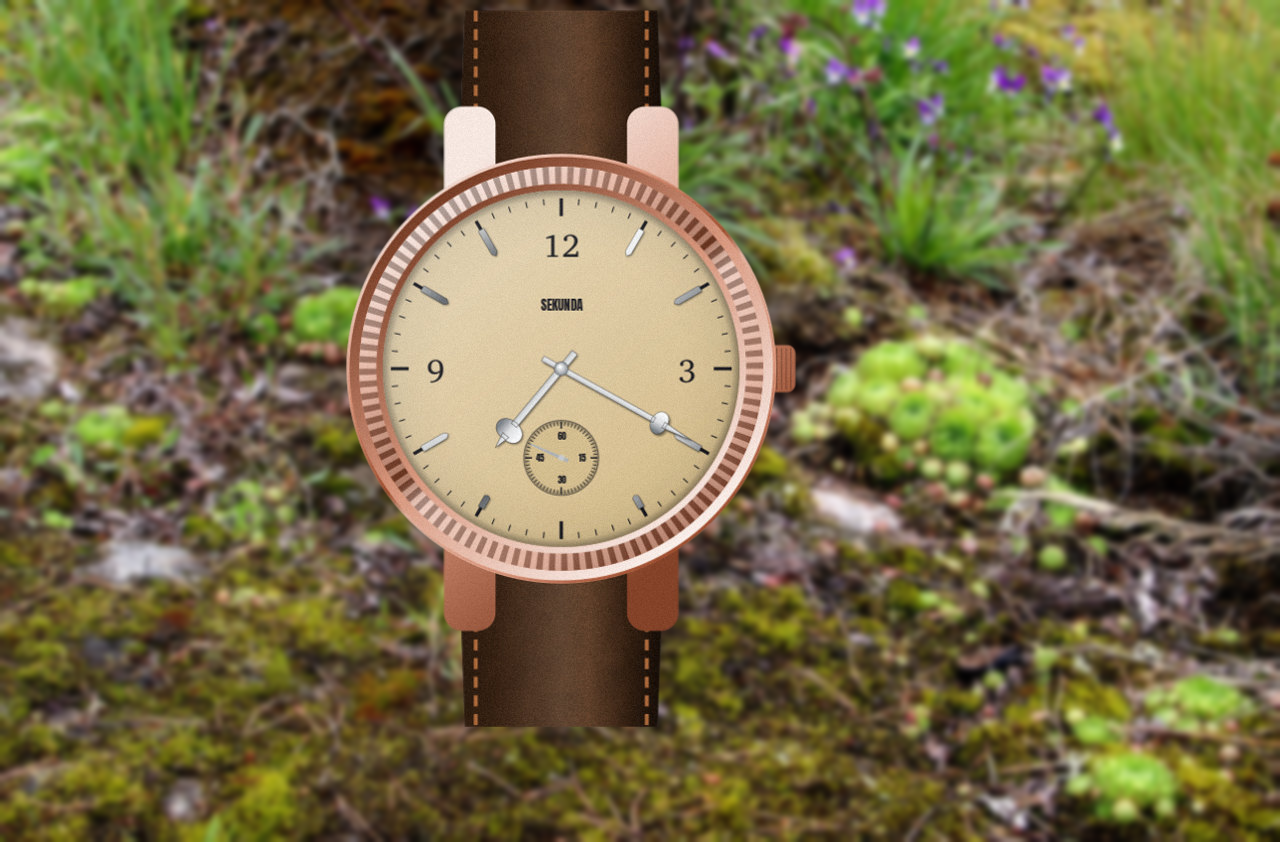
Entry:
7:19:49
